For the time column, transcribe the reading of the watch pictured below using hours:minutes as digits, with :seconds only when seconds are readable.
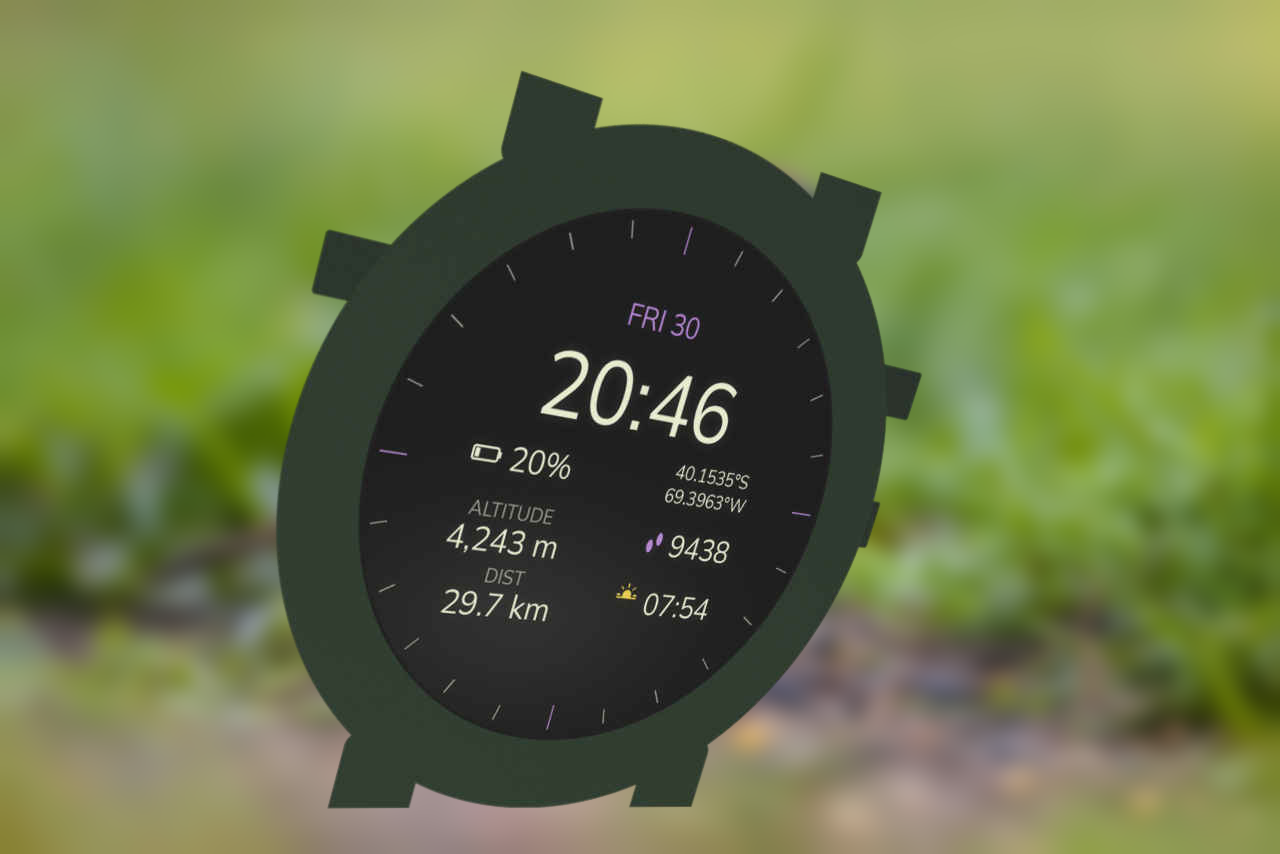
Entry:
20:46
